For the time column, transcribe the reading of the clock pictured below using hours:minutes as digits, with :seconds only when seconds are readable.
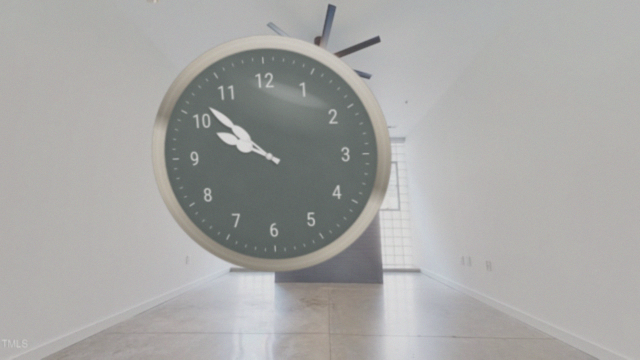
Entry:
9:52
